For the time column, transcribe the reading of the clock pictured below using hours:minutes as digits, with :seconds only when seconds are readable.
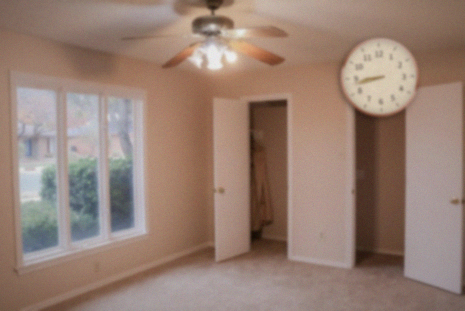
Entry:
8:43
